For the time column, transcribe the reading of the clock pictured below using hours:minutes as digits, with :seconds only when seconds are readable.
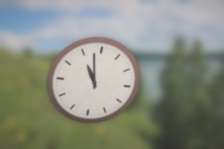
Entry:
10:58
